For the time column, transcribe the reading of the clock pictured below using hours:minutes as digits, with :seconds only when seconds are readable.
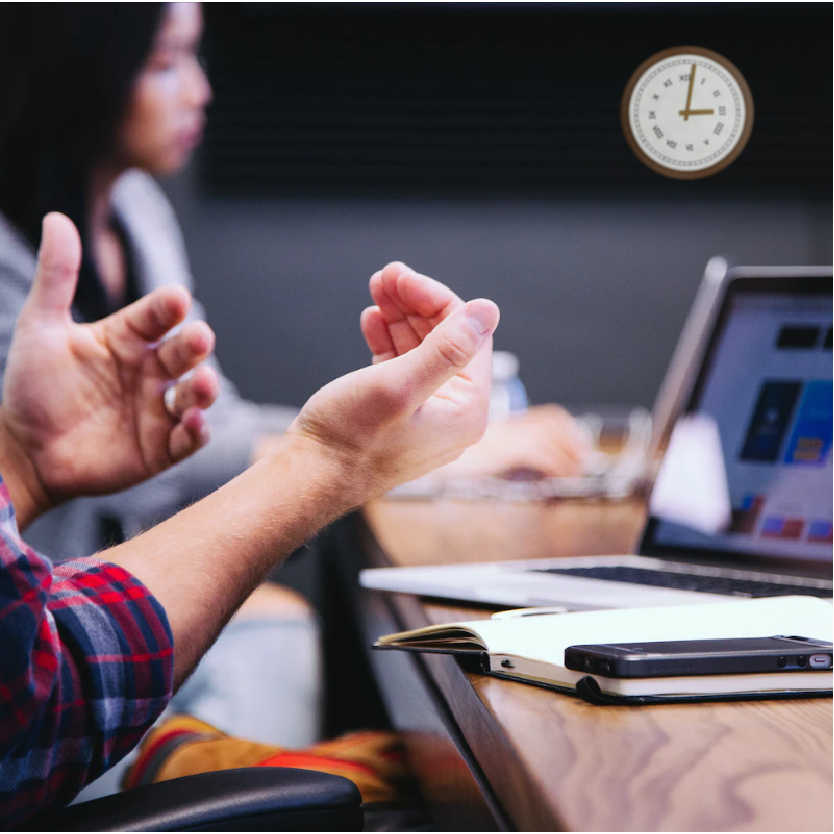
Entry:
3:02
